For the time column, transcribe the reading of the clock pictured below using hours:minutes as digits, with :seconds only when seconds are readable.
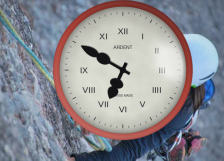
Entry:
6:50
